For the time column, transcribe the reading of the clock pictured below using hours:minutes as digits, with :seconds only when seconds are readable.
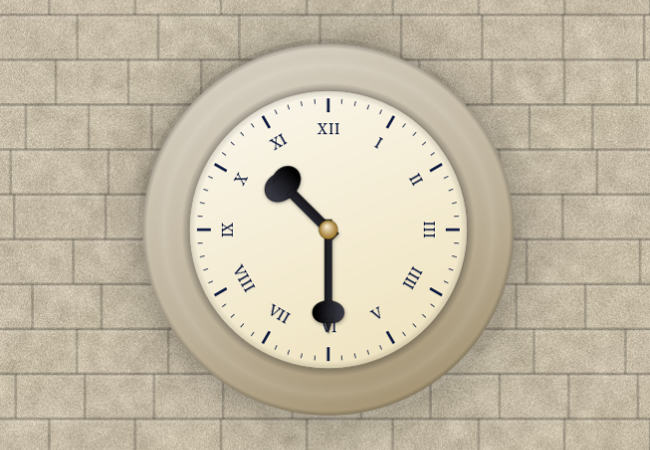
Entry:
10:30
